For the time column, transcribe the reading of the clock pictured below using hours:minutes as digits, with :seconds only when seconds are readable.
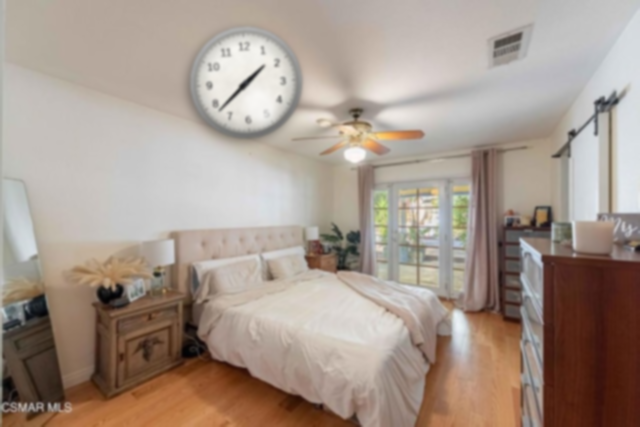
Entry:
1:38
